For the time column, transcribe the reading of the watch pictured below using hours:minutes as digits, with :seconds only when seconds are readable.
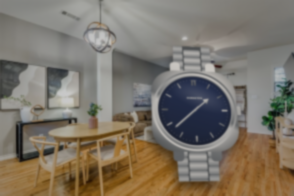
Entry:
1:38
